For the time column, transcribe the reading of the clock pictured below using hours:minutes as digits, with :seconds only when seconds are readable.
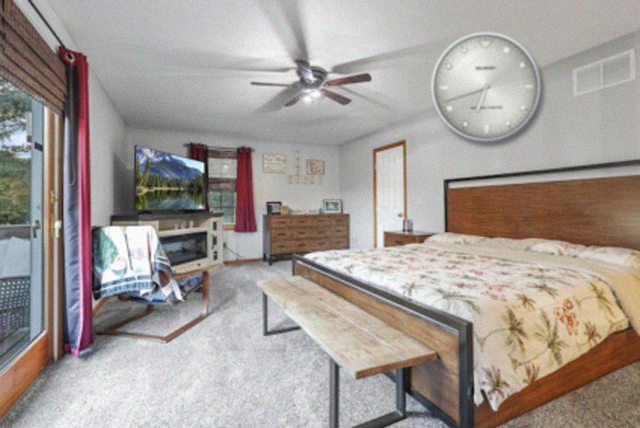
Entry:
6:42
